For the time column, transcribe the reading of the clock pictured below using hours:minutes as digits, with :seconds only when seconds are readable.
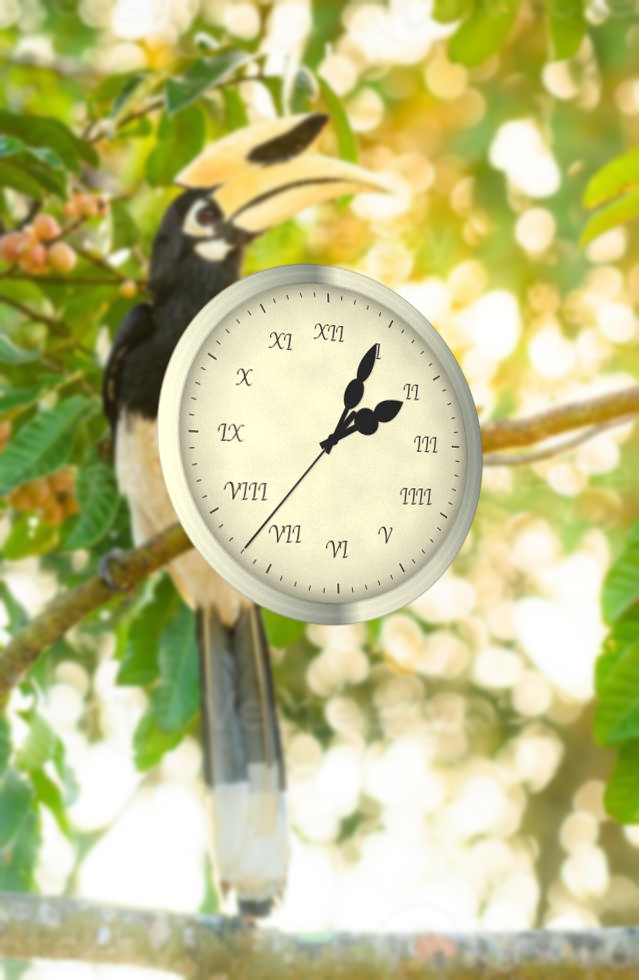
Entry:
2:04:37
